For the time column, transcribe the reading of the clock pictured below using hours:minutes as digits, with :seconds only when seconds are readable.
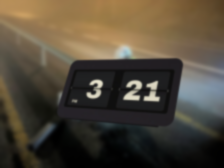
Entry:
3:21
